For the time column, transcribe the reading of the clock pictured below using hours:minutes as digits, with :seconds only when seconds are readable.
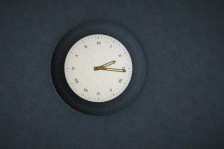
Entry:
2:16
